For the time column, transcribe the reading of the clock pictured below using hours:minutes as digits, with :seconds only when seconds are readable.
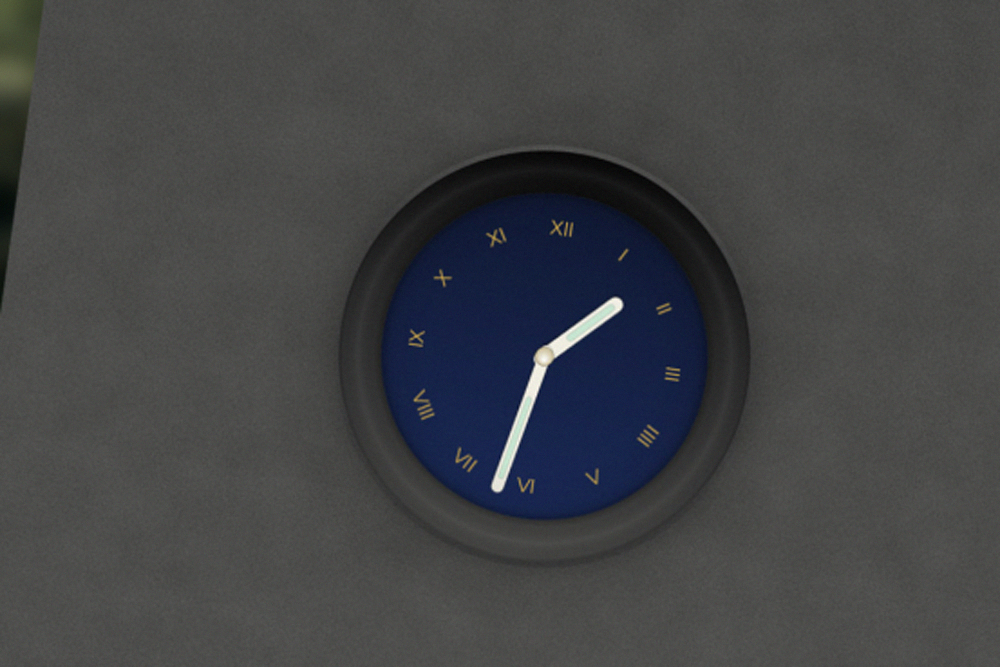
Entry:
1:32
